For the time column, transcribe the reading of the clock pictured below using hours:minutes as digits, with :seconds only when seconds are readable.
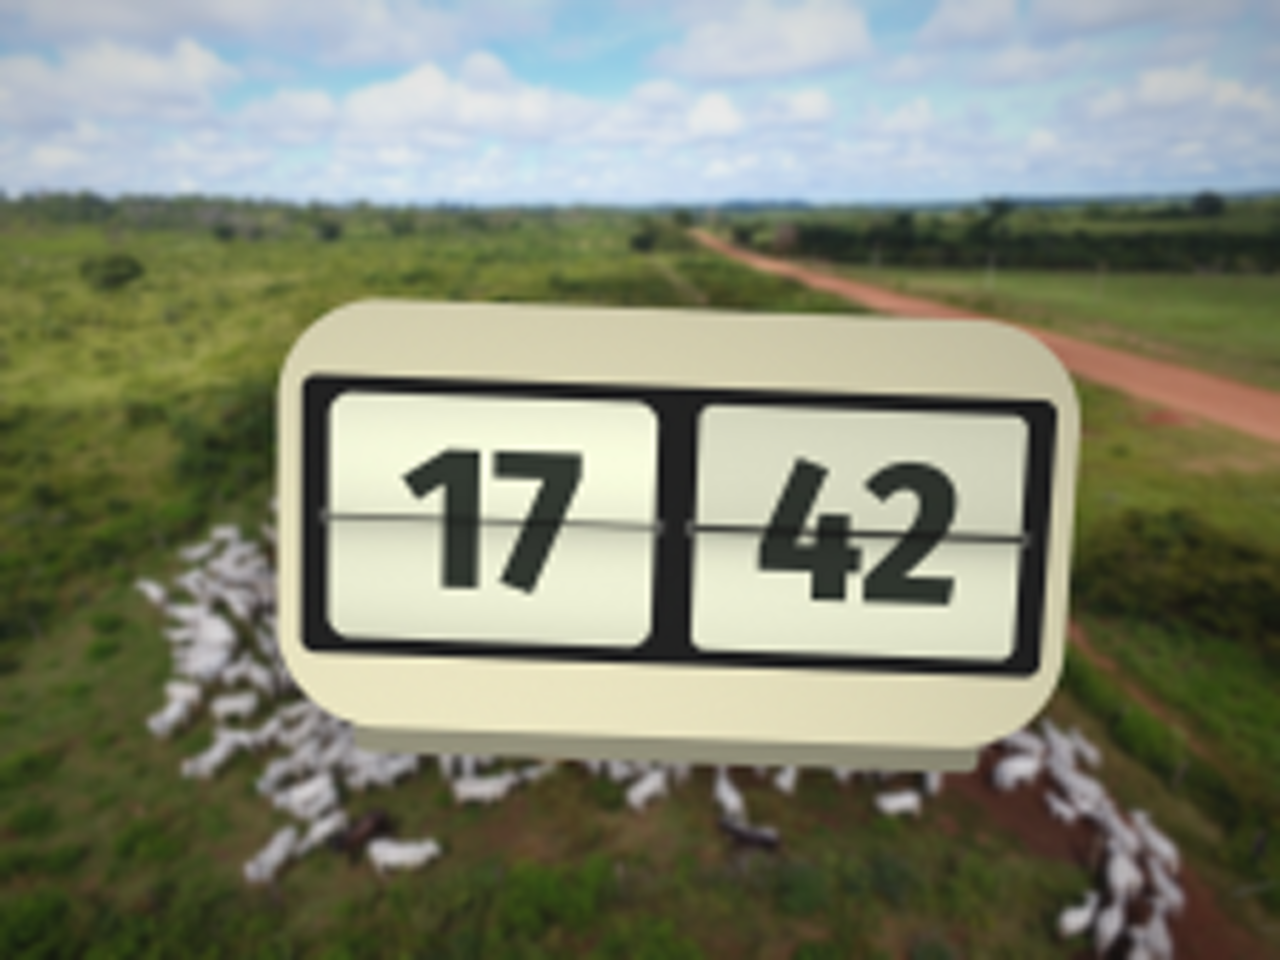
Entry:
17:42
